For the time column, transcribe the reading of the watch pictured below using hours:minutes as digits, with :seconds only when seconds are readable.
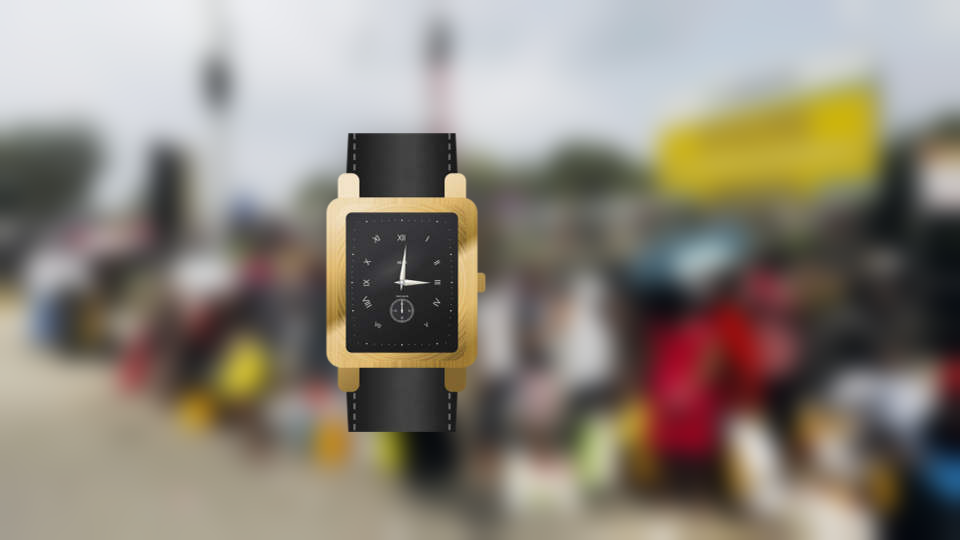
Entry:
3:01
